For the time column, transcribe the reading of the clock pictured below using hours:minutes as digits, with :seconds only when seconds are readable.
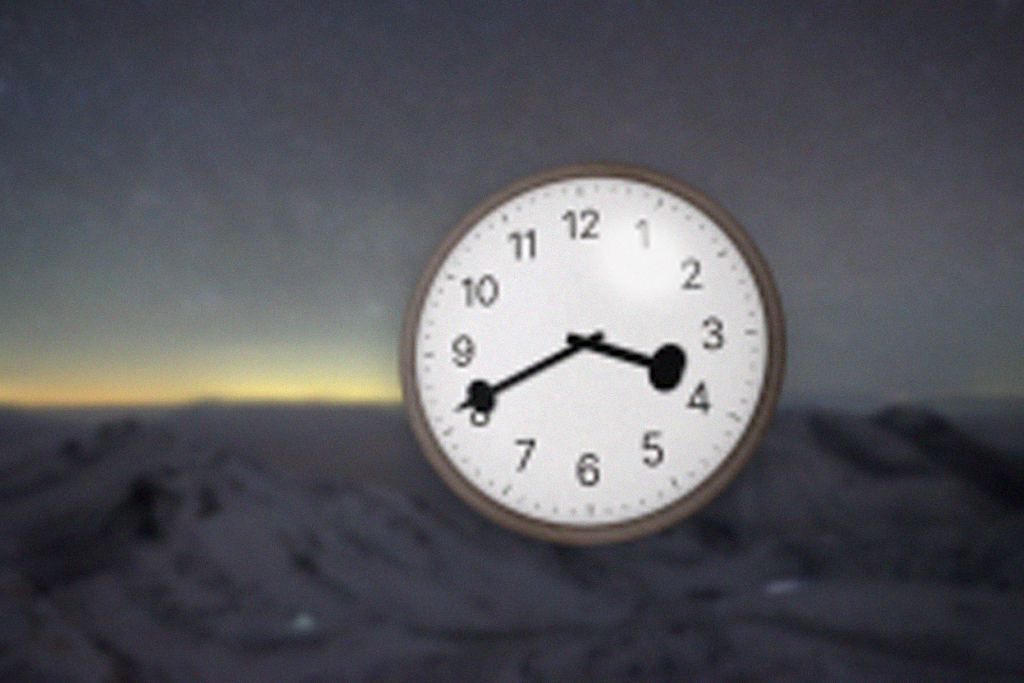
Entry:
3:41
